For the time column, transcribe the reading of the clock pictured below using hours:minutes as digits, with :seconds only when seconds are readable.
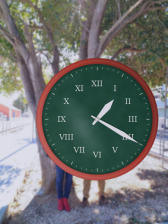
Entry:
1:20
